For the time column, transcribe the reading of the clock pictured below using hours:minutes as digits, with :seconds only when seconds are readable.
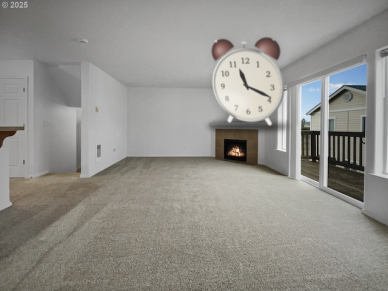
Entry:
11:19
